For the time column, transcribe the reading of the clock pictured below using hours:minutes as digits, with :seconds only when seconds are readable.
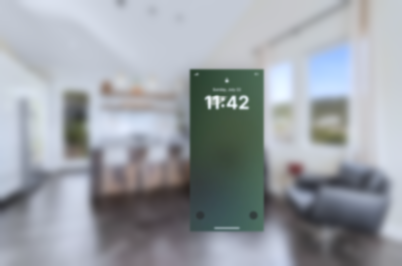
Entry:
11:42
